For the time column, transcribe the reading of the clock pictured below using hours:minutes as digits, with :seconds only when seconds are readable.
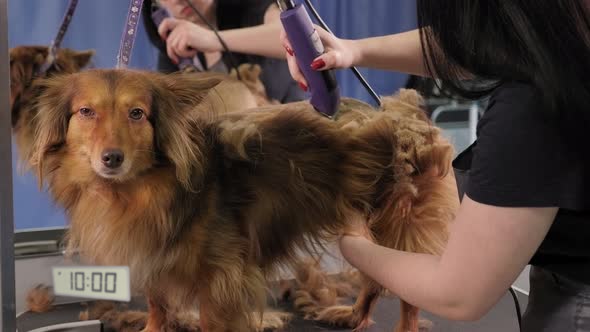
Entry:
10:00
